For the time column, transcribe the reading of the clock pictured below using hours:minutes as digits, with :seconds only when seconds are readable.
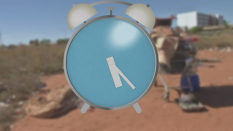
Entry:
5:23
